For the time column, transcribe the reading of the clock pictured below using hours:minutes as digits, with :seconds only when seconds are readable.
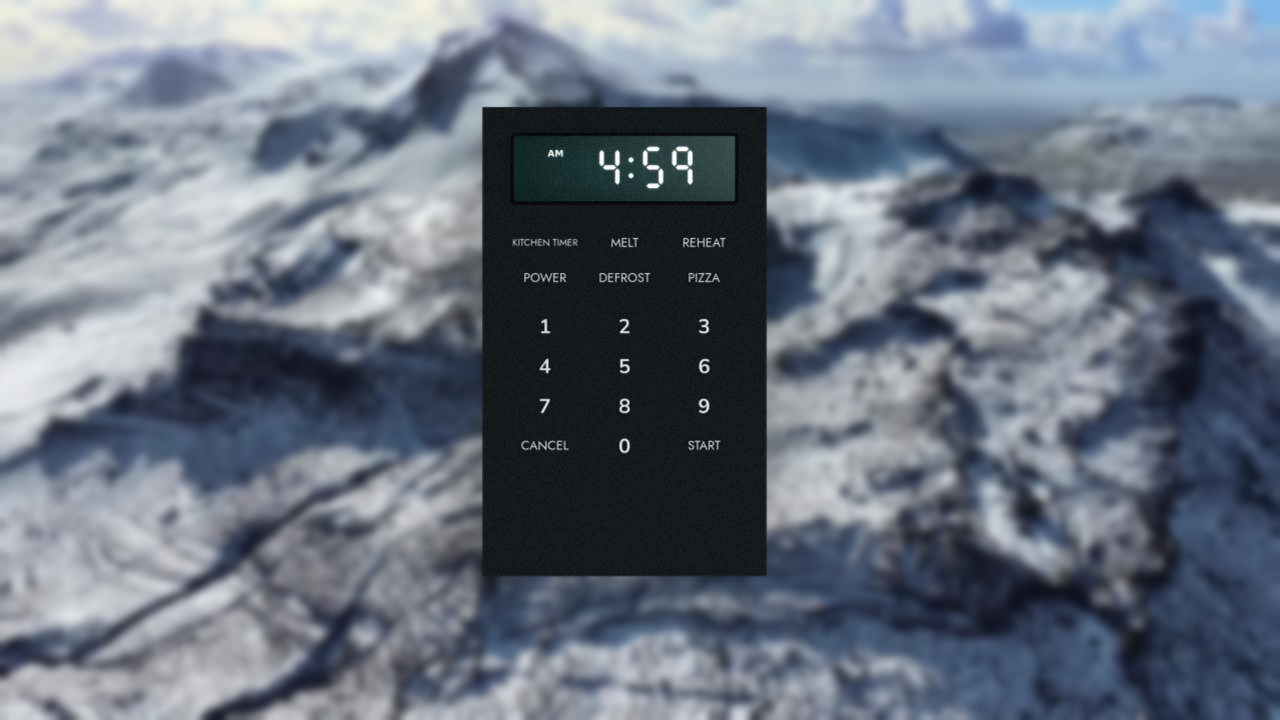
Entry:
4:59
